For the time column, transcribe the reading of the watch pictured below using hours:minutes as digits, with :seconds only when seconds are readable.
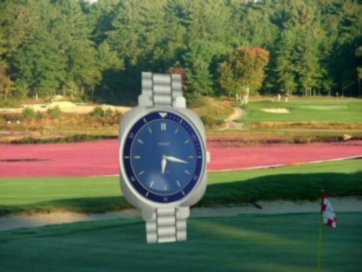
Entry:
6:17
